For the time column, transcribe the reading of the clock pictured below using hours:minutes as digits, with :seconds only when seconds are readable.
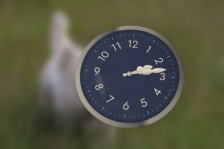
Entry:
2:13
